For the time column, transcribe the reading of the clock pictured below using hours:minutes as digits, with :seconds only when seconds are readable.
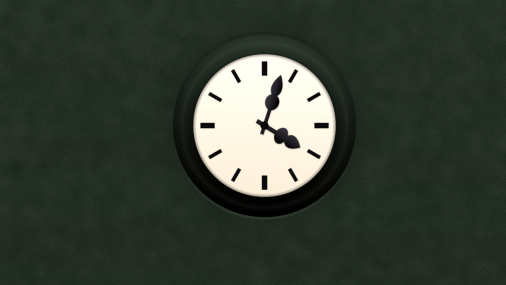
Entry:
4:03
